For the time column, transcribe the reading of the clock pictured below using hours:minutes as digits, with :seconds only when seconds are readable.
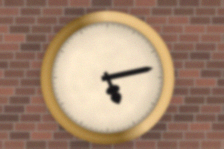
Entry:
5:13
